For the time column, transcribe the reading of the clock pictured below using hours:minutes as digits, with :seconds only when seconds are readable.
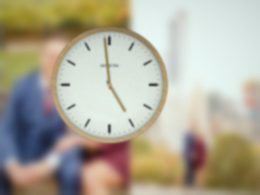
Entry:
4:59
